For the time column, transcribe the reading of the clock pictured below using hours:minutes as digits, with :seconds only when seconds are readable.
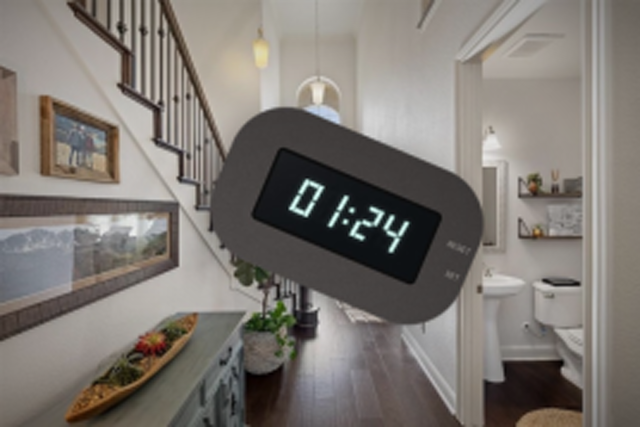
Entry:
1:24
